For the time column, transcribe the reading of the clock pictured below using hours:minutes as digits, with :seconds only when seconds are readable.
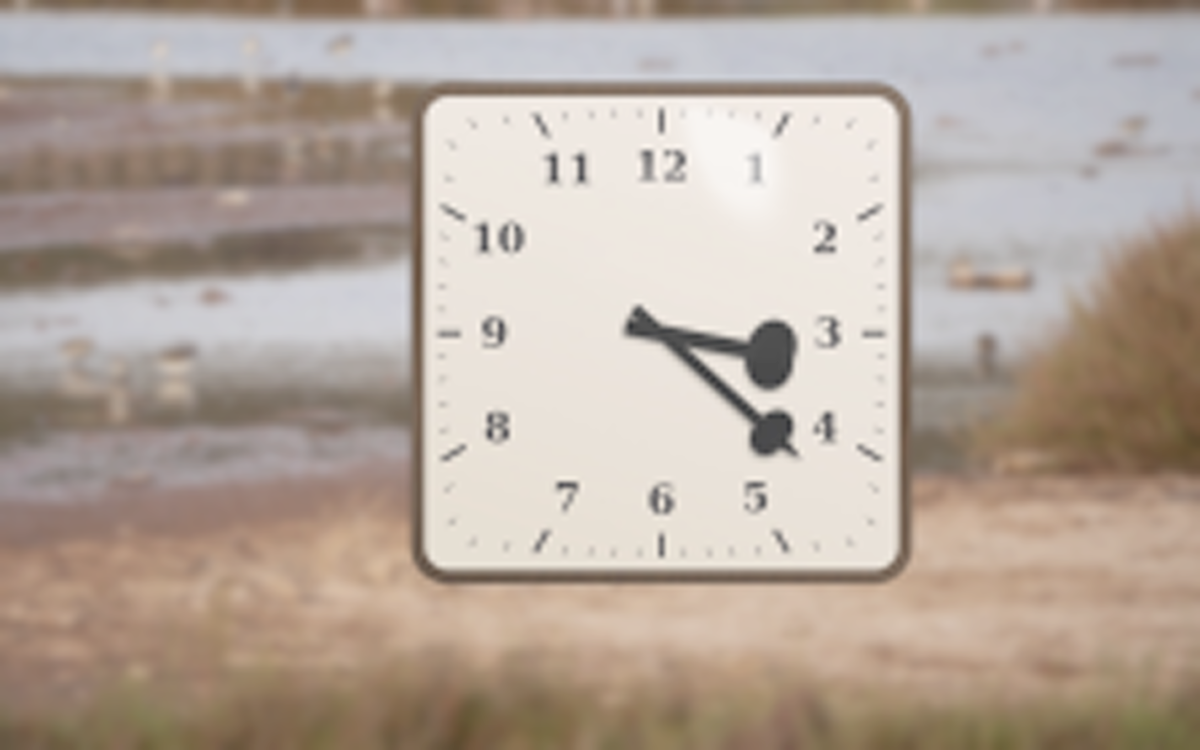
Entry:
3:22
